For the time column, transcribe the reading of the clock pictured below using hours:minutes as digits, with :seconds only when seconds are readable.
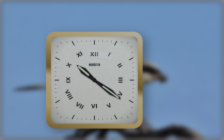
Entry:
10:21
